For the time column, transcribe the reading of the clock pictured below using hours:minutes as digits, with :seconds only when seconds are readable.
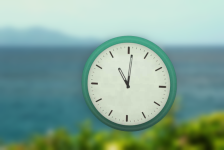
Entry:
11:01
